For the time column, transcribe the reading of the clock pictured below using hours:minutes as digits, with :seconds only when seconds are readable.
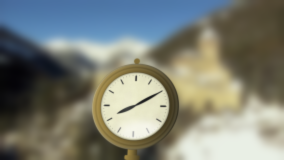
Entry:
8:10
